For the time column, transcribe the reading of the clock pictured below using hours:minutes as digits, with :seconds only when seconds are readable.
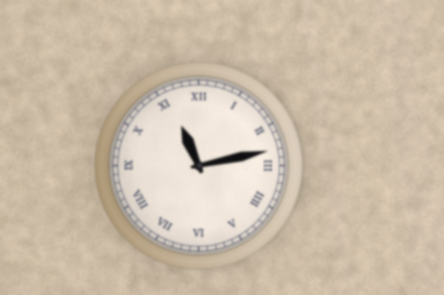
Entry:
11:13
